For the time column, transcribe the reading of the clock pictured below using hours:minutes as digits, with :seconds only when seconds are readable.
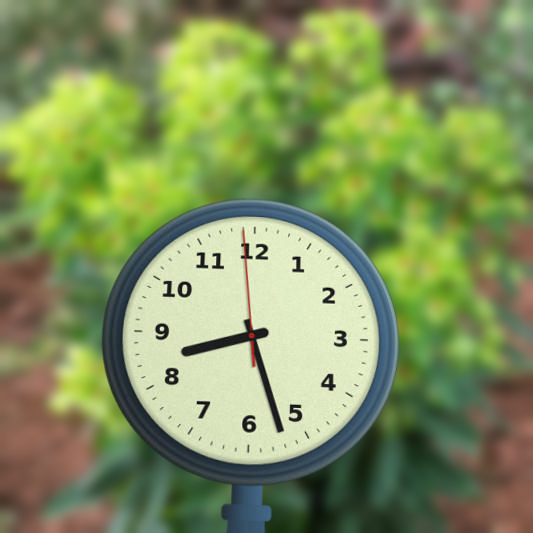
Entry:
8:26:59
